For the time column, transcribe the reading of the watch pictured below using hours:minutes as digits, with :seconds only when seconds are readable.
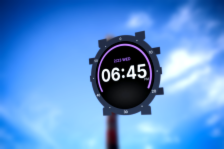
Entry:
6:45
